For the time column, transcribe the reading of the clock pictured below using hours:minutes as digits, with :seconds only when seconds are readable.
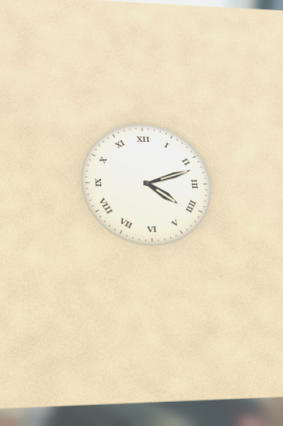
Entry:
4:12
